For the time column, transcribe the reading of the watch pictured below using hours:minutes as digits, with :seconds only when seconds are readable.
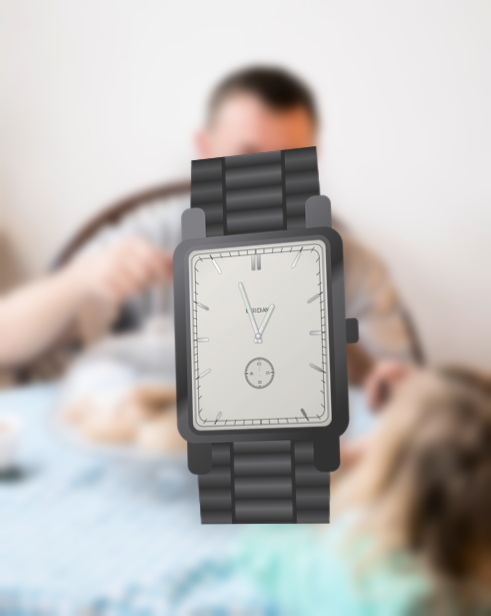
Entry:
12:57
